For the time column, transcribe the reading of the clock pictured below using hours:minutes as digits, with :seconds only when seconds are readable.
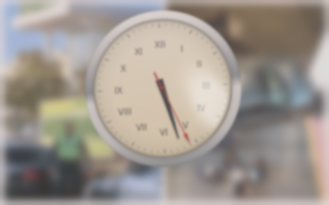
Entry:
5:27:26
